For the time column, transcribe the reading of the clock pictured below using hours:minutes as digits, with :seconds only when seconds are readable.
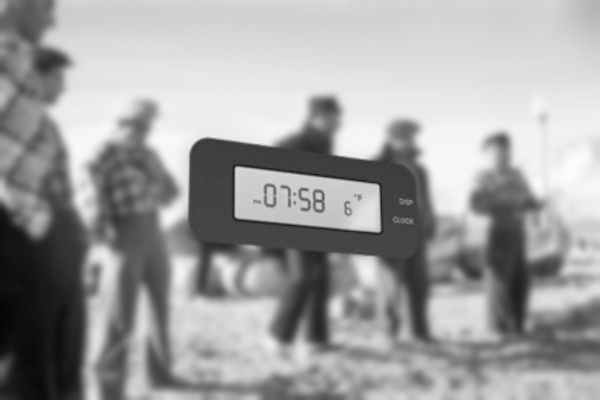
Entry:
7:58
